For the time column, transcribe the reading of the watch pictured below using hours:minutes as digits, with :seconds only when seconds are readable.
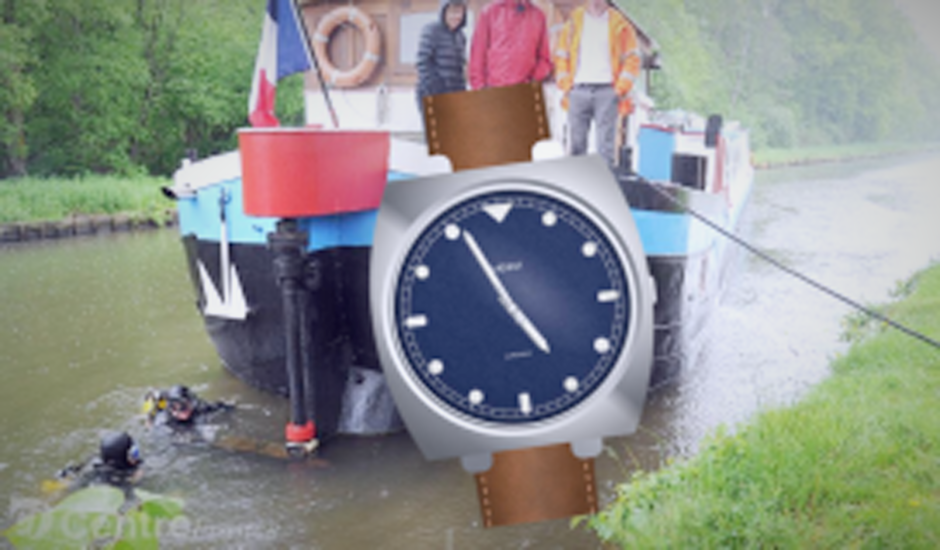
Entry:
4:56
